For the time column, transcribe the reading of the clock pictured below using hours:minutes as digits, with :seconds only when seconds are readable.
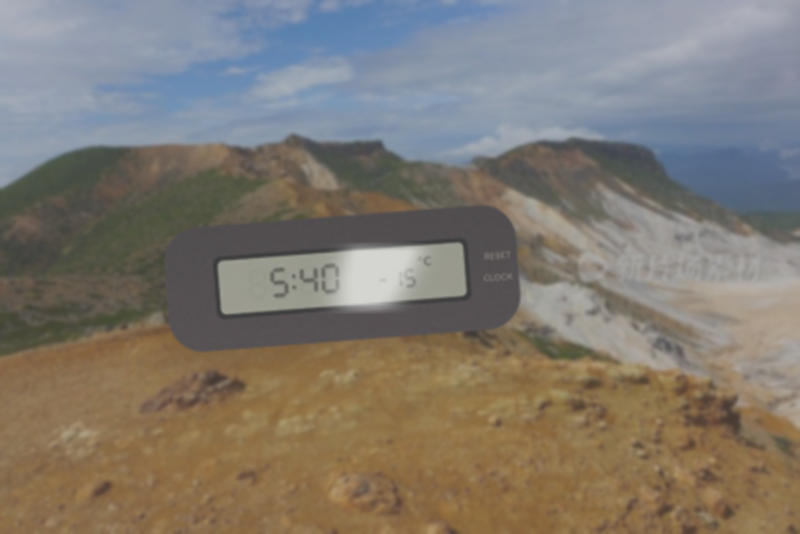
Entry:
5:40
